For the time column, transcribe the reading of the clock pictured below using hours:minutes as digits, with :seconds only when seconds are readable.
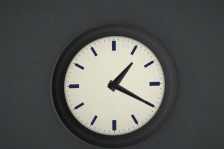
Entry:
1:20
